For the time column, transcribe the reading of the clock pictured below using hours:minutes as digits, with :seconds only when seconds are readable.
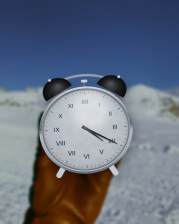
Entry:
4:20
